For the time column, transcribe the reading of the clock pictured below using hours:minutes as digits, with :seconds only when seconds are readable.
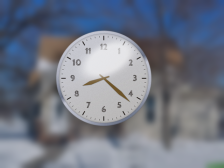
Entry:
8:22
